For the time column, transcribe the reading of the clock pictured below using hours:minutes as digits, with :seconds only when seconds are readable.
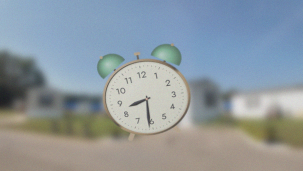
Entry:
8:31
